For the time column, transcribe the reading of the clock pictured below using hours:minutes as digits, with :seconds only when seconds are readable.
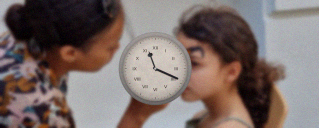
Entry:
11:19
